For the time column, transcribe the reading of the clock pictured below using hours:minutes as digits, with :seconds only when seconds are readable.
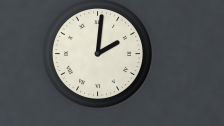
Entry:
2:01
